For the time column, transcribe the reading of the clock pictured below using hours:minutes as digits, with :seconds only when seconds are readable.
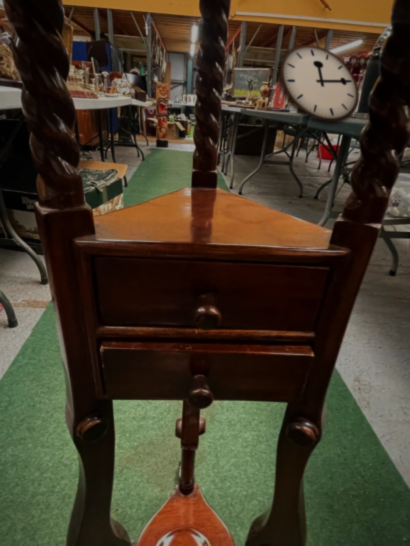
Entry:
12:15
